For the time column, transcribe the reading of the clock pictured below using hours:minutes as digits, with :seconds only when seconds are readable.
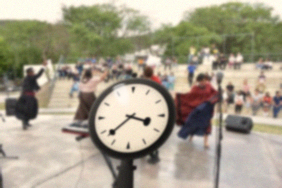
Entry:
3:38
